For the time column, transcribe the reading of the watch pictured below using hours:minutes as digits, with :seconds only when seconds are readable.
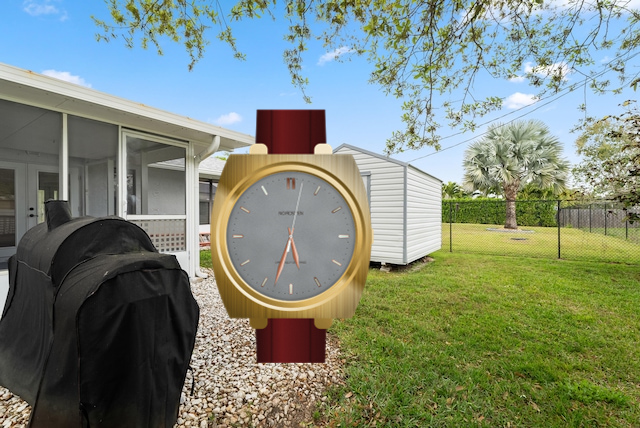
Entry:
5:33:02
